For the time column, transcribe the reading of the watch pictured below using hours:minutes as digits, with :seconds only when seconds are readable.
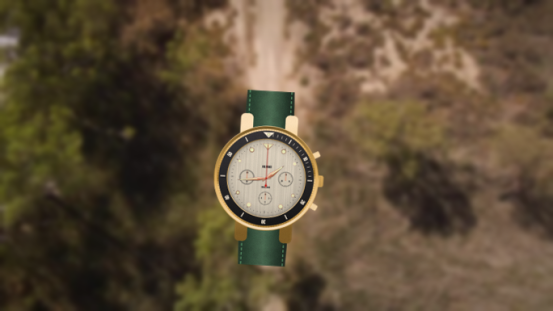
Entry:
1:44
